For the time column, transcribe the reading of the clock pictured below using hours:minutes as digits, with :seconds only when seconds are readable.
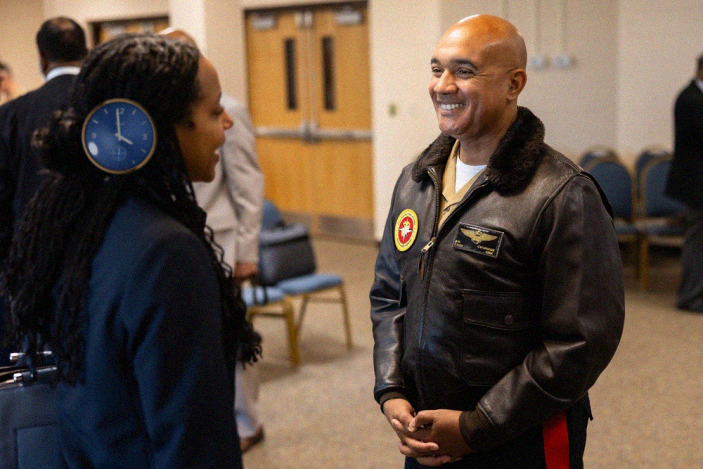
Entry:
3:59
